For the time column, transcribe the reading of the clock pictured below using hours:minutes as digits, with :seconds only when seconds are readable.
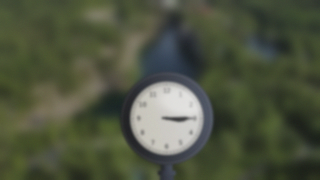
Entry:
3:15
